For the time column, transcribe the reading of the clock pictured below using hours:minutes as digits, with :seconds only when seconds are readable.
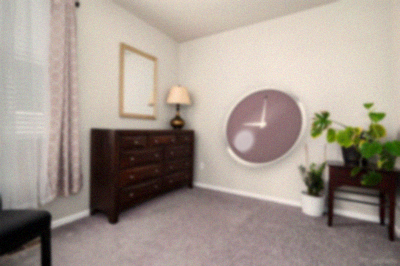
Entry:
9:00
